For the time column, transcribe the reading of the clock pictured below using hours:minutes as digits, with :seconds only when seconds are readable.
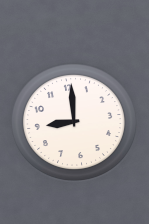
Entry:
9:01
